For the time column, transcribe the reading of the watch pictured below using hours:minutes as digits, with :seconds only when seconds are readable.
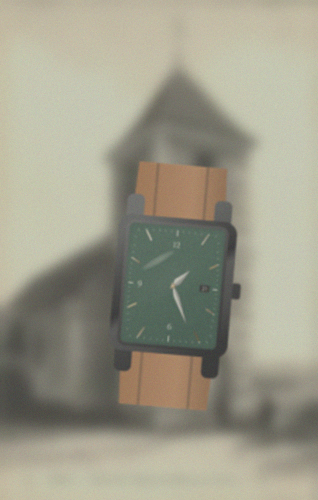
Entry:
1:26
